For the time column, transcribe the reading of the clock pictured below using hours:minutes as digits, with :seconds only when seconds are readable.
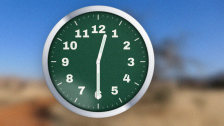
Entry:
12:30
